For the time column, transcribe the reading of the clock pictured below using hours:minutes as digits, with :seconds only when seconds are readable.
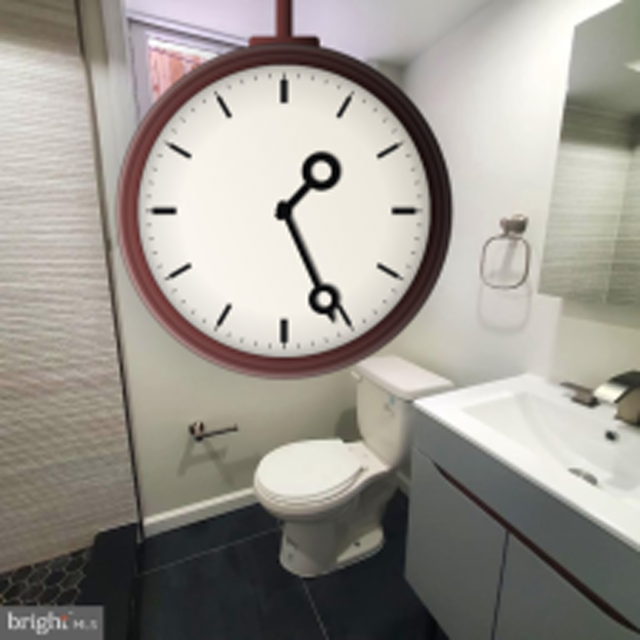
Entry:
1:26
